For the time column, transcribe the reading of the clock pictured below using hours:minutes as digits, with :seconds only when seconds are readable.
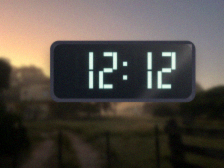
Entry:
12:12
